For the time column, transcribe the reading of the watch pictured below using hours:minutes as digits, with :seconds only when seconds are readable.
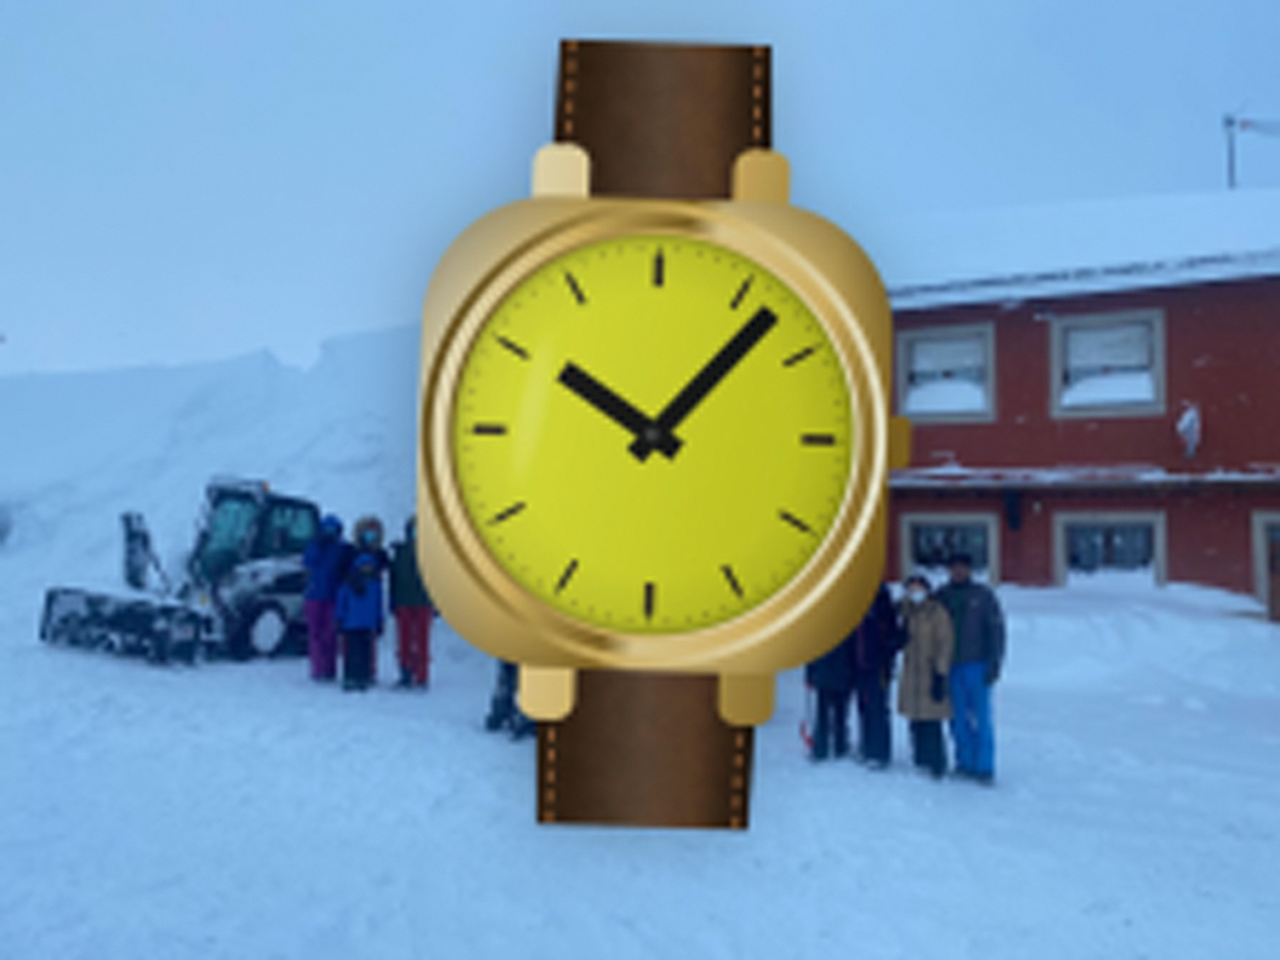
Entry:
10:07
